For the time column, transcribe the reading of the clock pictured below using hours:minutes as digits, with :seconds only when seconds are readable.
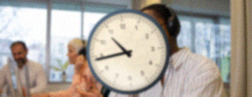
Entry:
10:44
